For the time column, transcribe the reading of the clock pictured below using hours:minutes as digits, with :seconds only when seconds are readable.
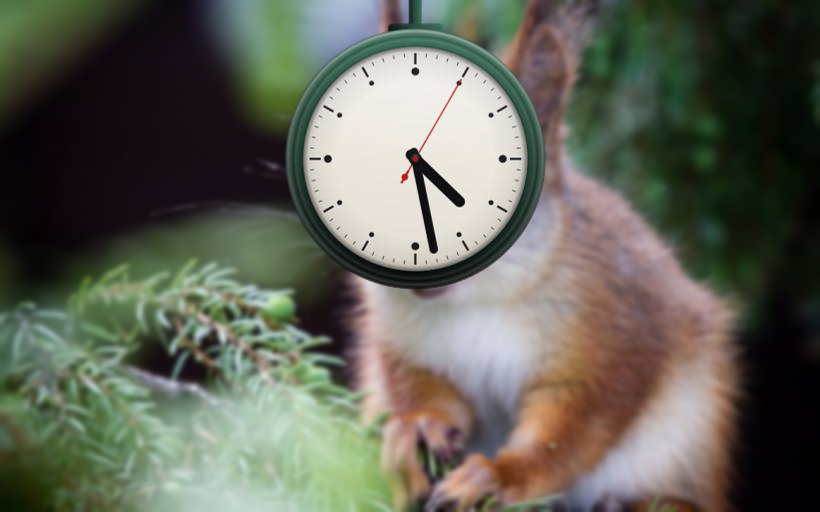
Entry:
4:28:05
